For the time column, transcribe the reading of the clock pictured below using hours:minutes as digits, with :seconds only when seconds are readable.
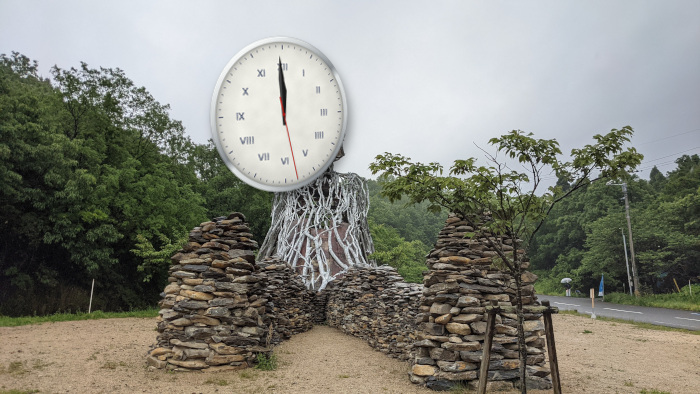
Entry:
11:59:28
